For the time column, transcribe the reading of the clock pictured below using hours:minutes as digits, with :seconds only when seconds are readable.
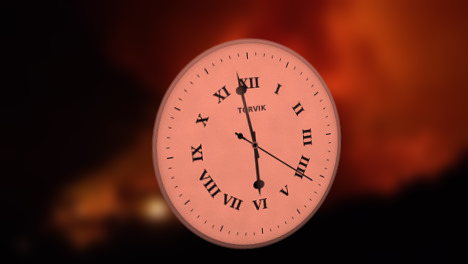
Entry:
5:58:21
